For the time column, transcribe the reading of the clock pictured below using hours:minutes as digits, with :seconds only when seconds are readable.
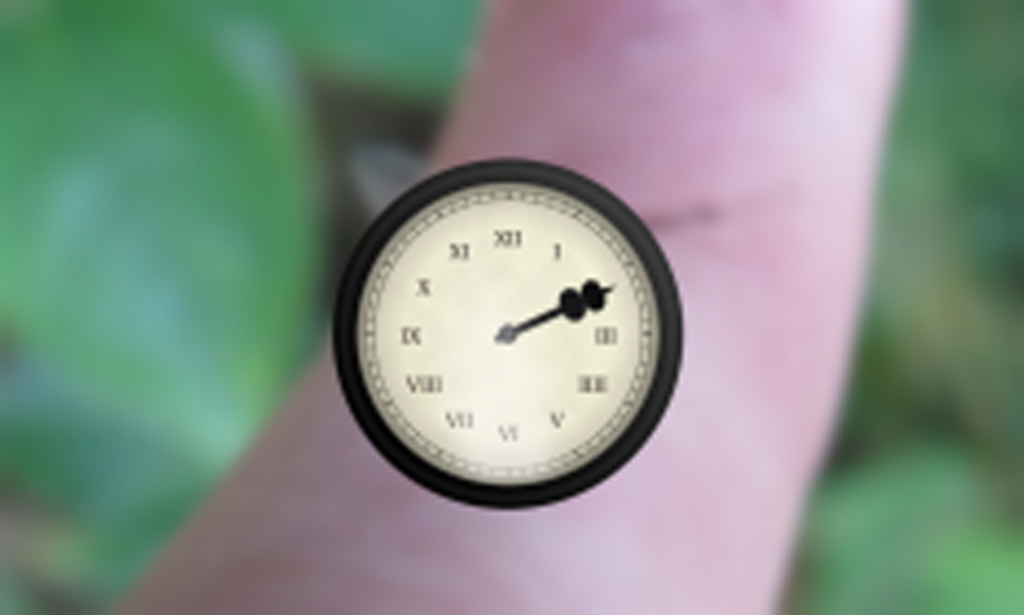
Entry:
2:11
